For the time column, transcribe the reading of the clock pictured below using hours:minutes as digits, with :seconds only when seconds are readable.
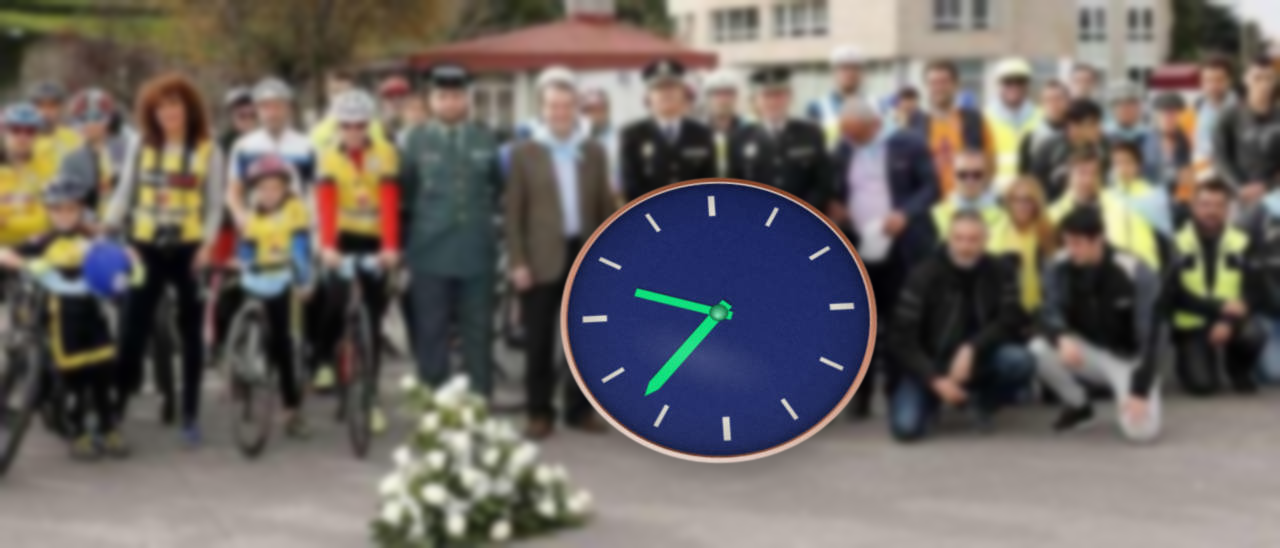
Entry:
9:37
